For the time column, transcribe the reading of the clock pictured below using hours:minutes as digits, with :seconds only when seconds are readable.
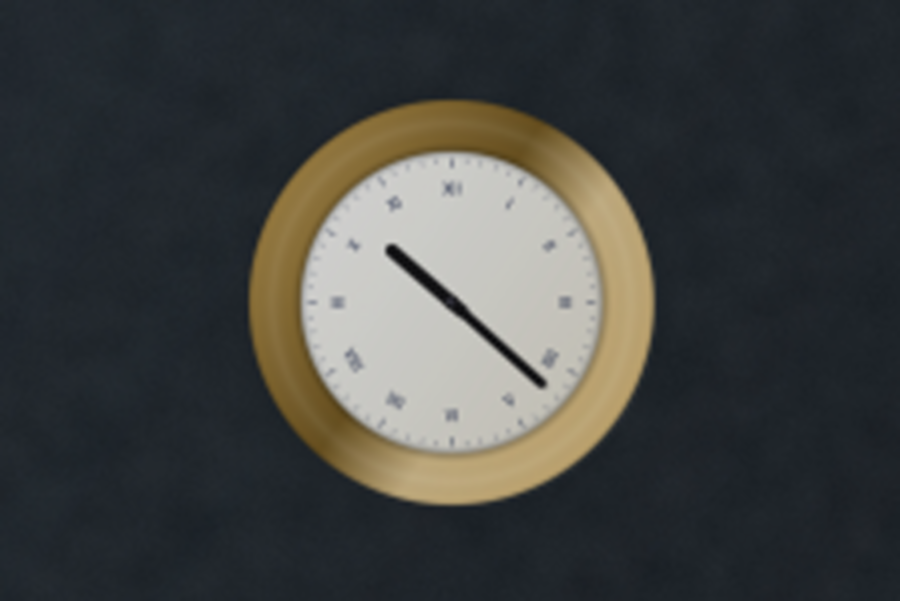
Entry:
10:22
